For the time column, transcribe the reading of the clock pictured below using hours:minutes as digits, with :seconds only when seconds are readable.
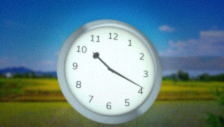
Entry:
10:19
